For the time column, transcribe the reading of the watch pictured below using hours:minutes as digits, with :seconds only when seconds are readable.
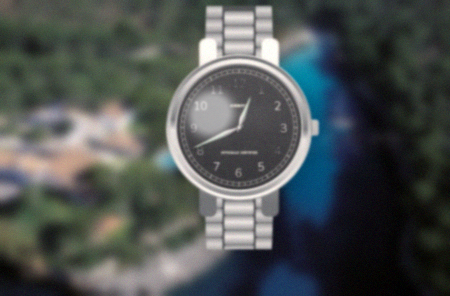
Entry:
12:41
